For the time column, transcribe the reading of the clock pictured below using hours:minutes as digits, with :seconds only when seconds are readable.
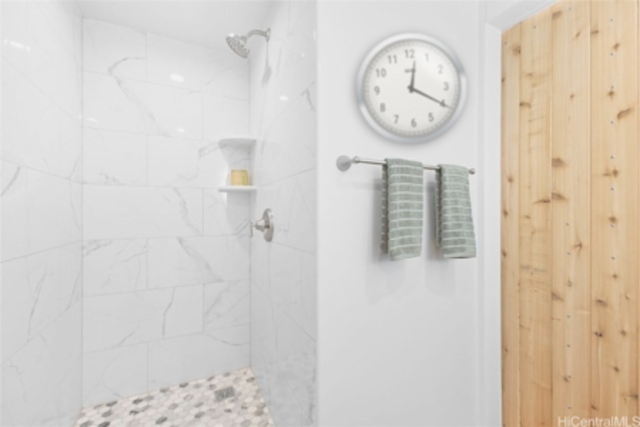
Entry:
12:20
